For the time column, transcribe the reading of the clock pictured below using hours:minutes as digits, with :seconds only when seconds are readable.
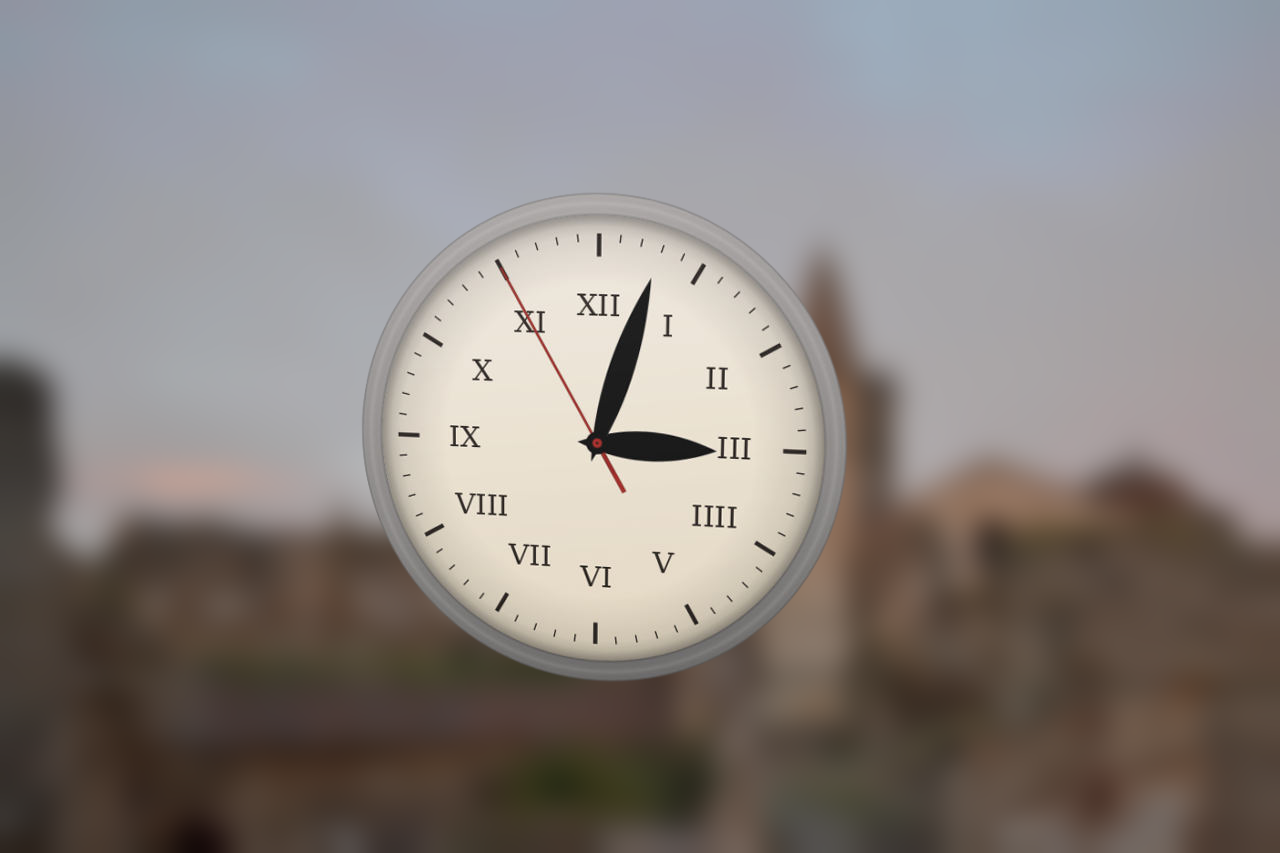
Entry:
3:02:55
